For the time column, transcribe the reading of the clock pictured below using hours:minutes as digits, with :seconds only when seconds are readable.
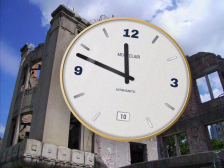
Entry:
11:48
